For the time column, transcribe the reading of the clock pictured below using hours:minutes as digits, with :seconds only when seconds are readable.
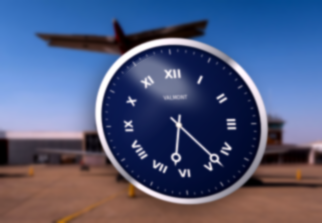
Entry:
6:23
